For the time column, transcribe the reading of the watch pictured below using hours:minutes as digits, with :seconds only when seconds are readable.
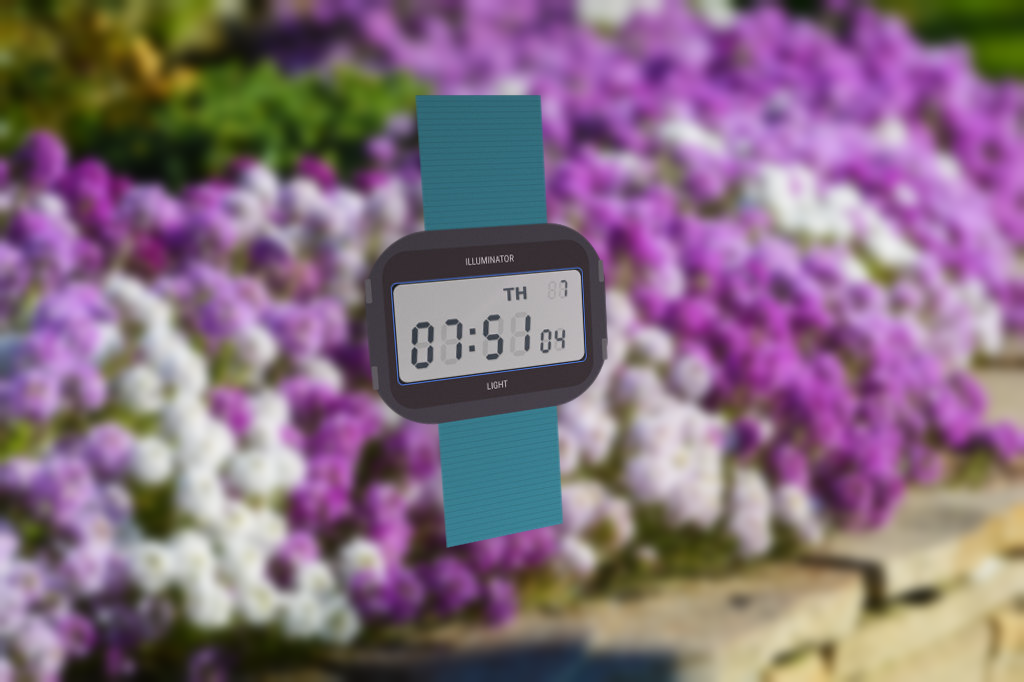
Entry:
7:51:04
